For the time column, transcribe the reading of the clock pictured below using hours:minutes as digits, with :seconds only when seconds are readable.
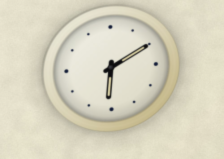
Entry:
6:10
